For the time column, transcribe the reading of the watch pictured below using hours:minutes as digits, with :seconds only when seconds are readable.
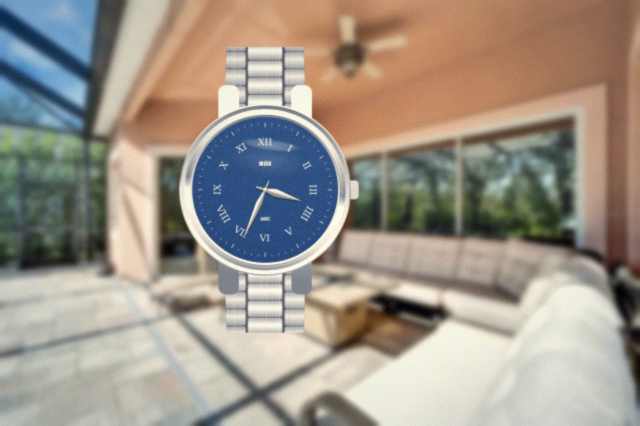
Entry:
3:34
